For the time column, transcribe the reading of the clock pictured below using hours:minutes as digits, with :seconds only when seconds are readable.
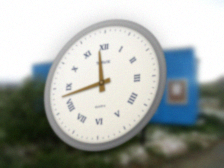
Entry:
11:43
